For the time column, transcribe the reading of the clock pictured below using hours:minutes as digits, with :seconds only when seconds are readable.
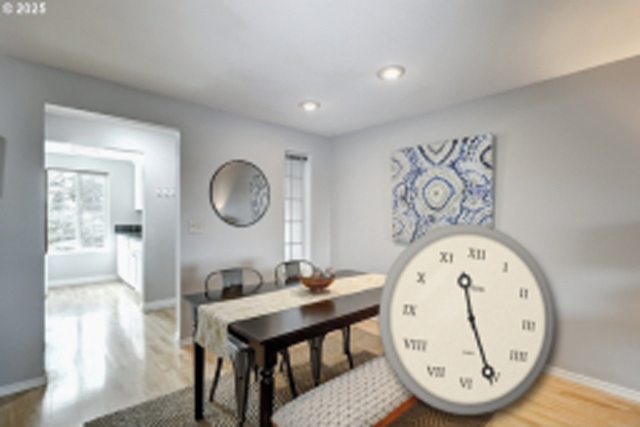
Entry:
11:26
